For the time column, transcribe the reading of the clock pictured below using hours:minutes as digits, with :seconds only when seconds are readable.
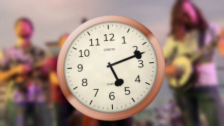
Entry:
5:12
